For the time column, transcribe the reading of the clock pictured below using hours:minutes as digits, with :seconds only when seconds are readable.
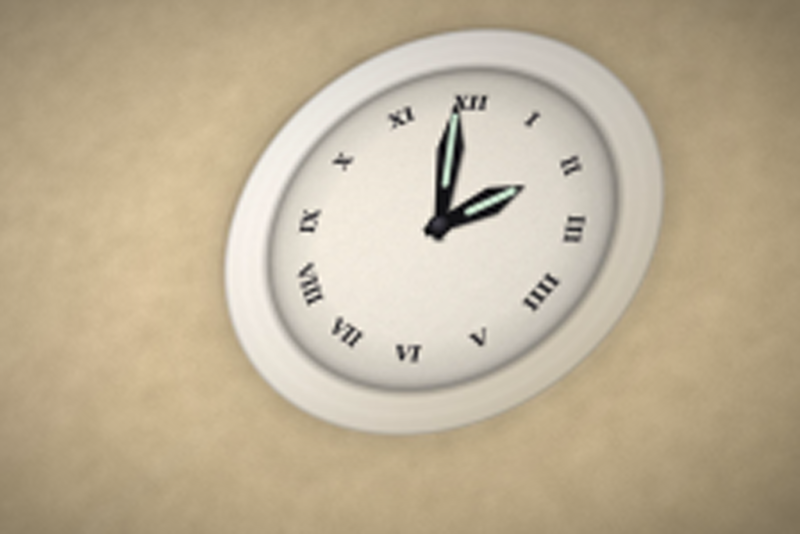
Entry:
1:59
